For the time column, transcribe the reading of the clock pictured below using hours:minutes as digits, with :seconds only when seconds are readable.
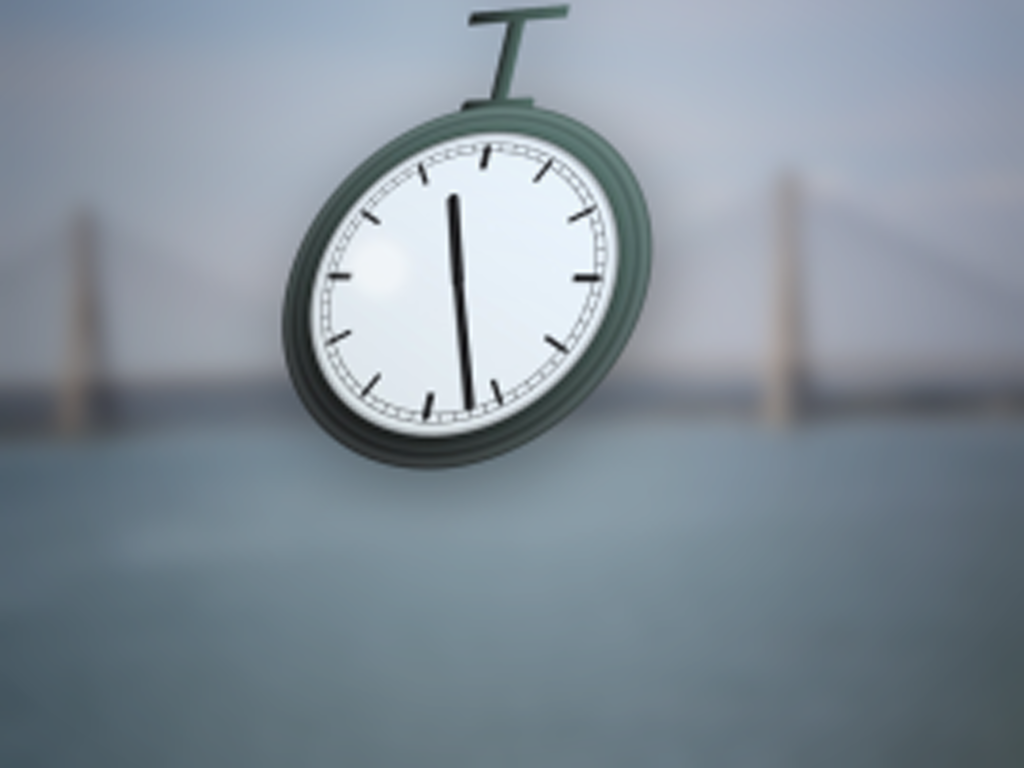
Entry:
11:27
